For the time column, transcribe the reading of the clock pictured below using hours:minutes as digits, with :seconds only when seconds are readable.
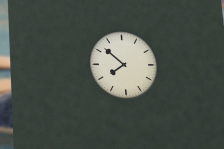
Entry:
7:52
